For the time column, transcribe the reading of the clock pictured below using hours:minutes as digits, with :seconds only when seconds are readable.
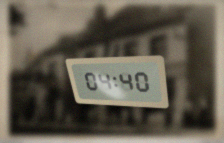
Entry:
4:40
